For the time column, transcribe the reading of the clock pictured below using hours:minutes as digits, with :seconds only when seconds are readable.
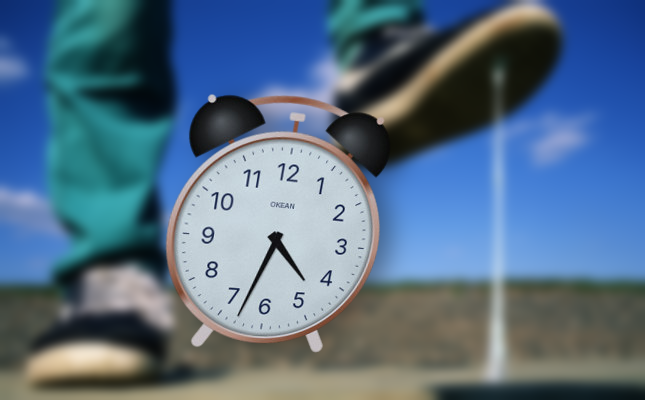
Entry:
4:33
